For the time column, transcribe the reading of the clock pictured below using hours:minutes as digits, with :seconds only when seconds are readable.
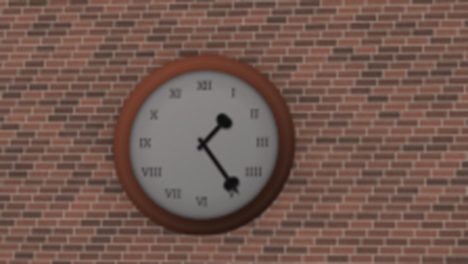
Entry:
1:24
